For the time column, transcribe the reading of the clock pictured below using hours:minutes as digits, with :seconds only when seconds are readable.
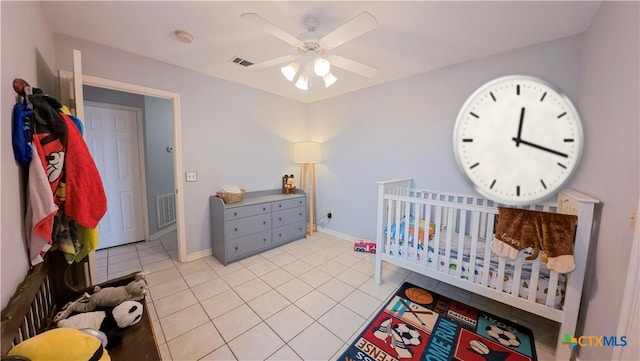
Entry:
12:18
